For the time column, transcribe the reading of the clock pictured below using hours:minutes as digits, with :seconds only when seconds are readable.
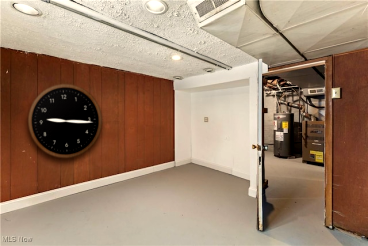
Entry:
9:16
